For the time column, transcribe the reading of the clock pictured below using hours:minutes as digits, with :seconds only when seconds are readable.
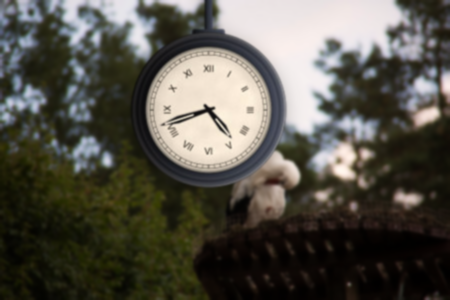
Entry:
4:42
